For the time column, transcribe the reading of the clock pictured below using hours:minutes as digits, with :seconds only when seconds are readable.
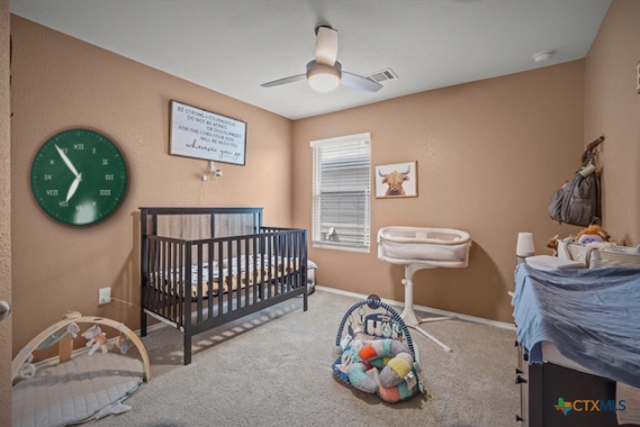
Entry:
6:54
